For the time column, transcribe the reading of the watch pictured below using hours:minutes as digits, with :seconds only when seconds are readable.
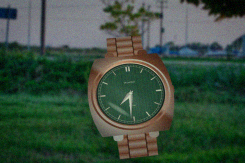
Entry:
7:31
